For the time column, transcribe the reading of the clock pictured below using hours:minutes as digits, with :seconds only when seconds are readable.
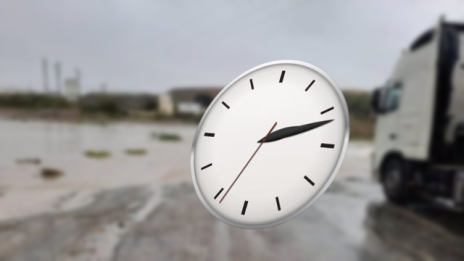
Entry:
2:11:34
